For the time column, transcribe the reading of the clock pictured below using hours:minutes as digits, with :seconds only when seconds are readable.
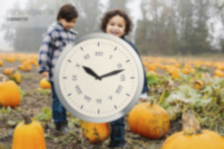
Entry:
10:12
